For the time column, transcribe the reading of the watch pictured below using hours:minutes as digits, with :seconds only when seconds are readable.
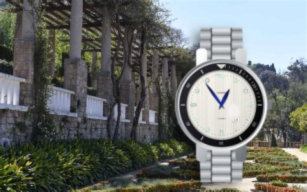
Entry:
12:54
